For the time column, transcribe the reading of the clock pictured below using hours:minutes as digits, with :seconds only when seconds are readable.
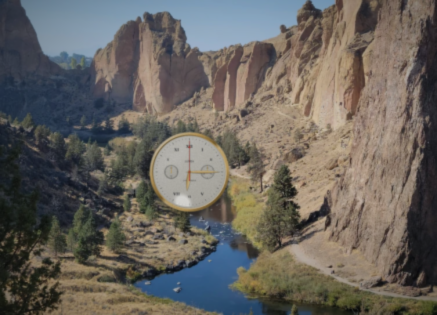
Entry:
6:15
